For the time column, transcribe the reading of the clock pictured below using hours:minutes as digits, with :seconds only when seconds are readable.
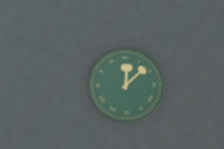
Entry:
12:08
